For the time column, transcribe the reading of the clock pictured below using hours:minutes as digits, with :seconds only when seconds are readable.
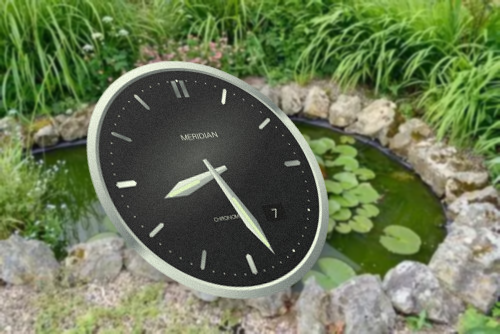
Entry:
8:27
